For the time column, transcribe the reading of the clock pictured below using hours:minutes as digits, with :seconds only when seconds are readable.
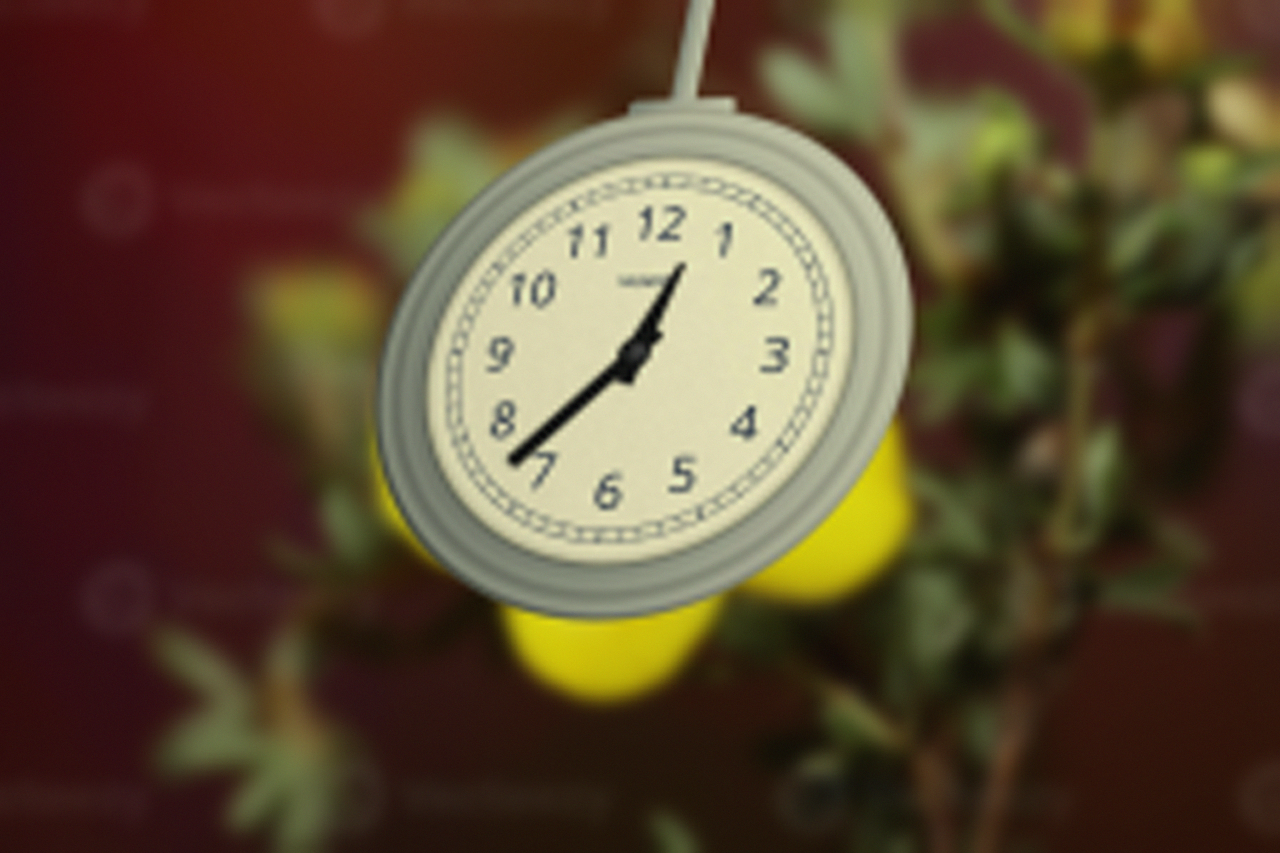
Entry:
12:37
